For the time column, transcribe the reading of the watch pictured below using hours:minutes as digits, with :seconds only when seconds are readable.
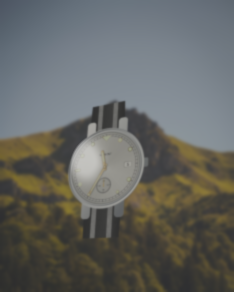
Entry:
11:35
